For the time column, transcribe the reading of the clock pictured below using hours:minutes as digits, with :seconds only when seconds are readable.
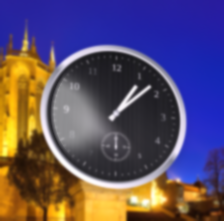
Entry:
1:08
